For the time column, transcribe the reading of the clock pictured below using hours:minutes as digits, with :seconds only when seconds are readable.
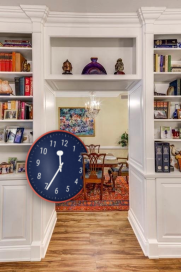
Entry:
11:34
